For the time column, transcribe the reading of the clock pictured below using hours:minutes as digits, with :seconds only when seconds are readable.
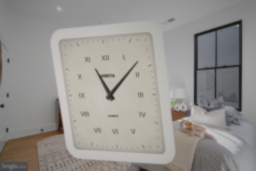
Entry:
11:08
